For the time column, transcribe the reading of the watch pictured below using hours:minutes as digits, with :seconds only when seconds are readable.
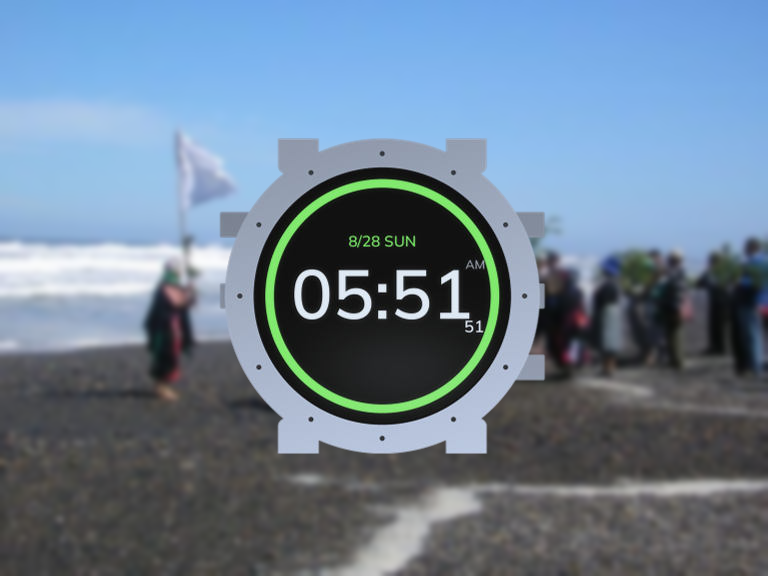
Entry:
5:51:51
